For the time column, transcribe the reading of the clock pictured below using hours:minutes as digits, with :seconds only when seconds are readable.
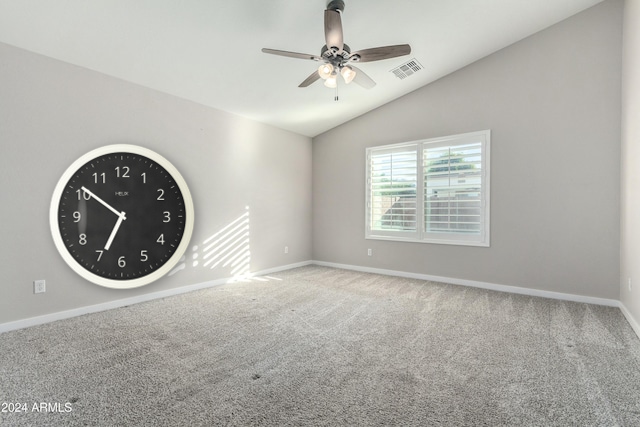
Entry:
6:51
